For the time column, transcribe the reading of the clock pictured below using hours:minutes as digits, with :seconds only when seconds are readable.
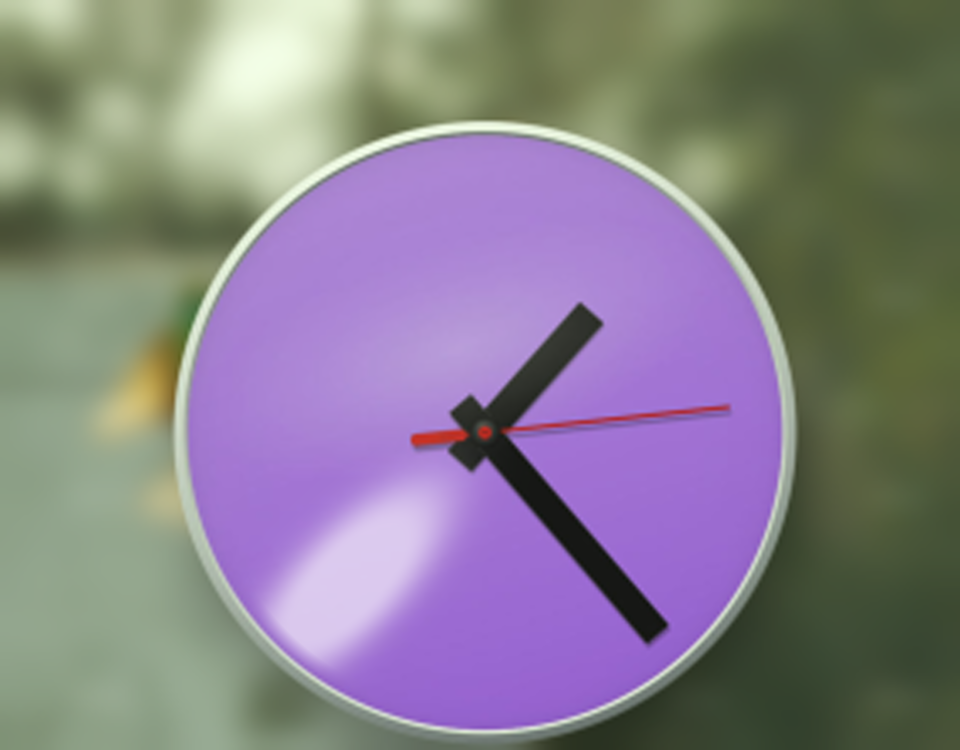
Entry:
1:23:14
